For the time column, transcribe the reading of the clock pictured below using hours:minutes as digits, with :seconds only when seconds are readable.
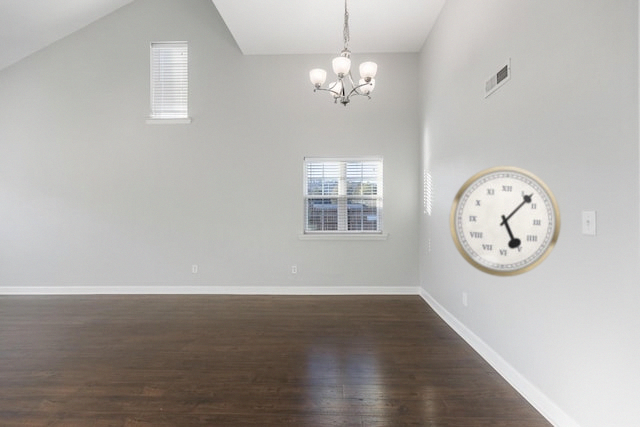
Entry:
5:07
